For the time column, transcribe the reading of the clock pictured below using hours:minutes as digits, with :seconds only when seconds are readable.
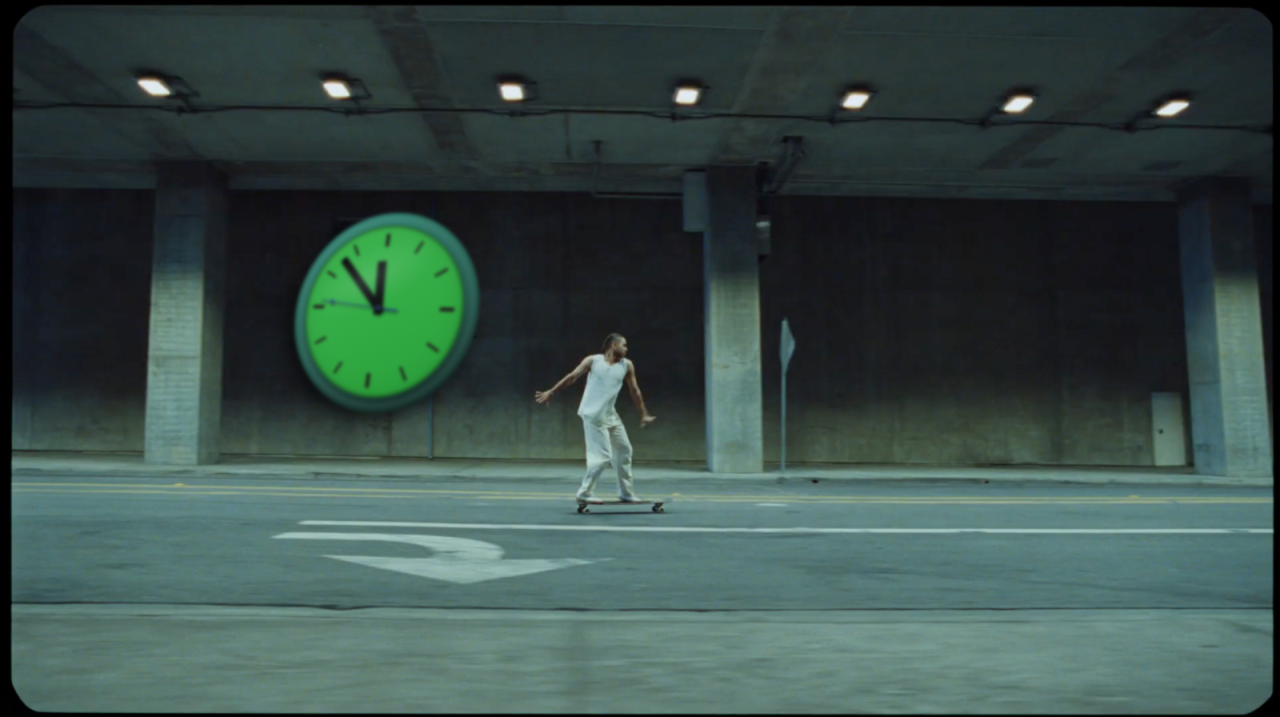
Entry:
11:52:46
